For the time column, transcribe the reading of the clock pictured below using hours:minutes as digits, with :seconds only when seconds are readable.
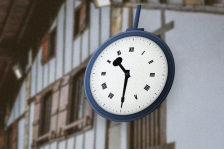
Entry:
10:30
